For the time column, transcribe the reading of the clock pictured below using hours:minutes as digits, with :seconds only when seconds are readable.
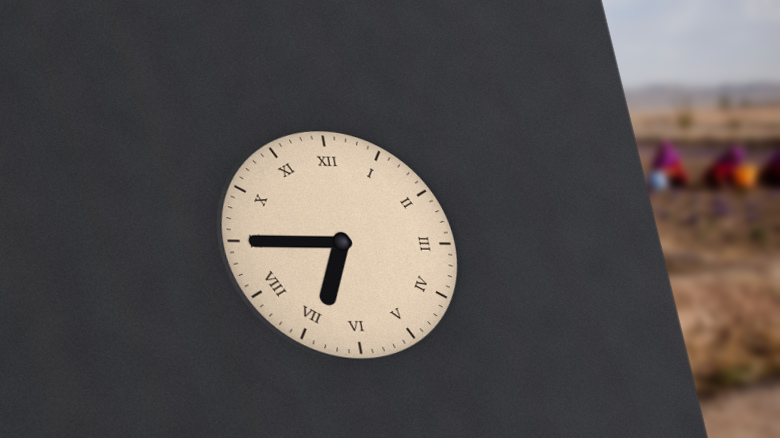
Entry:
6:45
